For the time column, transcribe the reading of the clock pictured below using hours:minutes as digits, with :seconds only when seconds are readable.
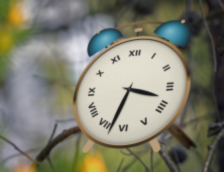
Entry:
3:33
